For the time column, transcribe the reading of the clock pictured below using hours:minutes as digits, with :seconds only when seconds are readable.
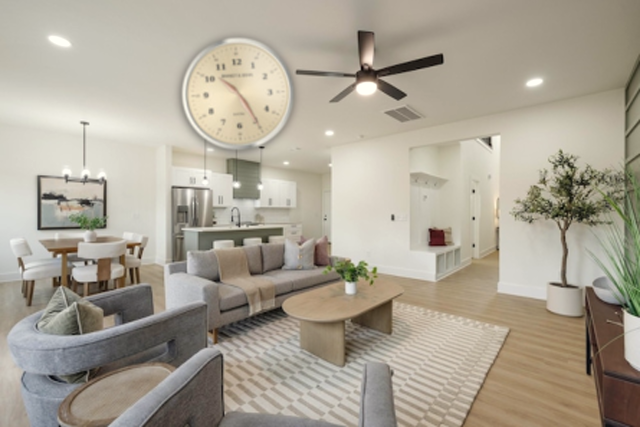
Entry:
10:25
